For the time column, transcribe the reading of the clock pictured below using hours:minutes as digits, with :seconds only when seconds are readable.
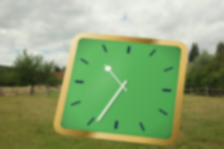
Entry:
10:34
